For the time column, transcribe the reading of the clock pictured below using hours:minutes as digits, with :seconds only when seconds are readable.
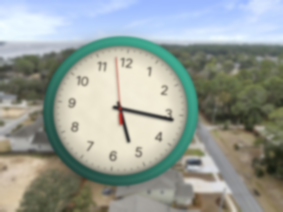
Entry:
5:15:58
